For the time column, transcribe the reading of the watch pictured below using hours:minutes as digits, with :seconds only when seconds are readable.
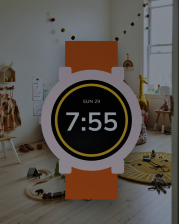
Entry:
7:55
